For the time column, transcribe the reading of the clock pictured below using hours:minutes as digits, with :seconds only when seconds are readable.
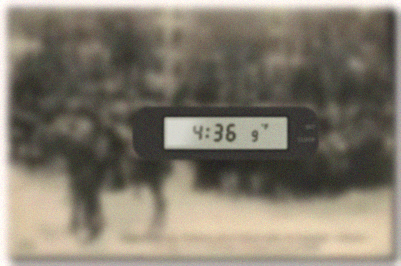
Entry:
4:36
